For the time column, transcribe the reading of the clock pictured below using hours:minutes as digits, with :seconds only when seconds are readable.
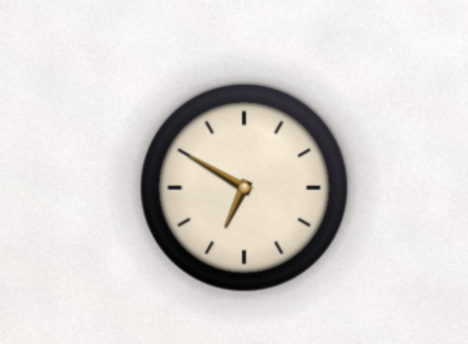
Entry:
6:50
